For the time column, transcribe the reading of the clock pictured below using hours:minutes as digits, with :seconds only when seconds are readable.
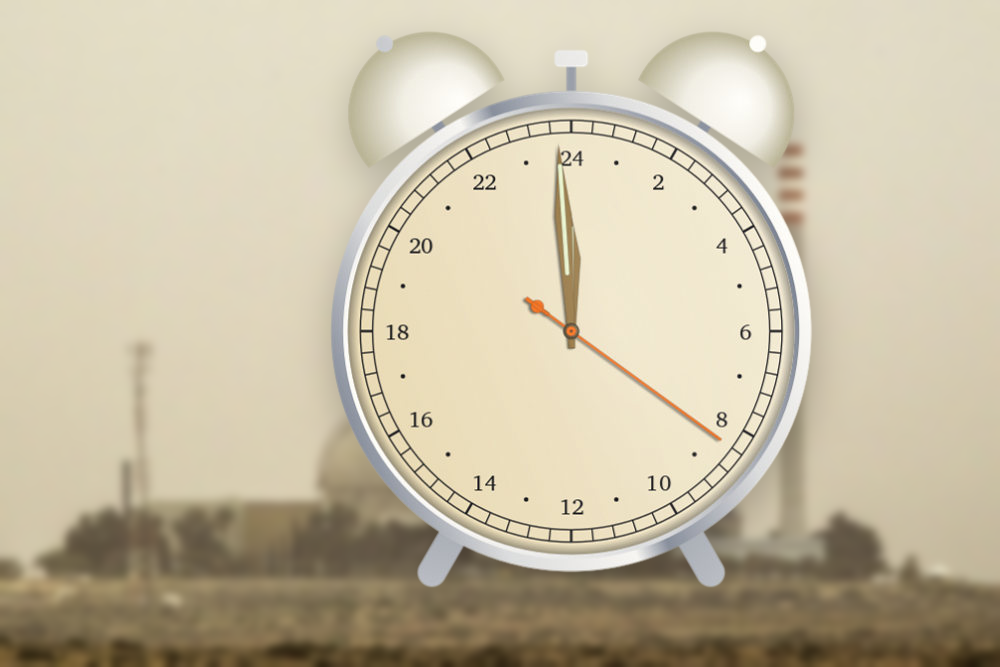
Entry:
23:59:21
